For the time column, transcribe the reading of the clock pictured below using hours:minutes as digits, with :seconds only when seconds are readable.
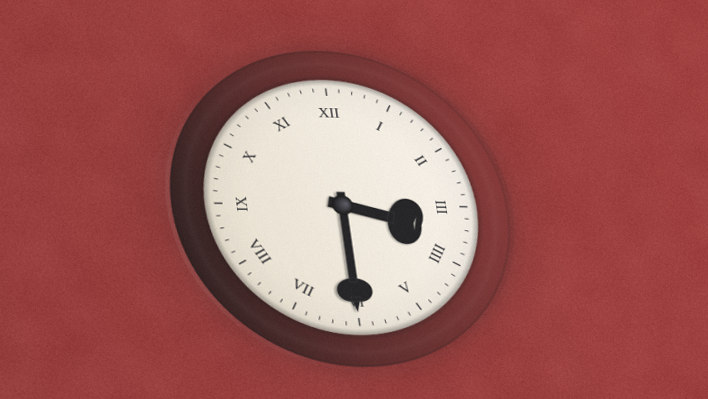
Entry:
3:30
